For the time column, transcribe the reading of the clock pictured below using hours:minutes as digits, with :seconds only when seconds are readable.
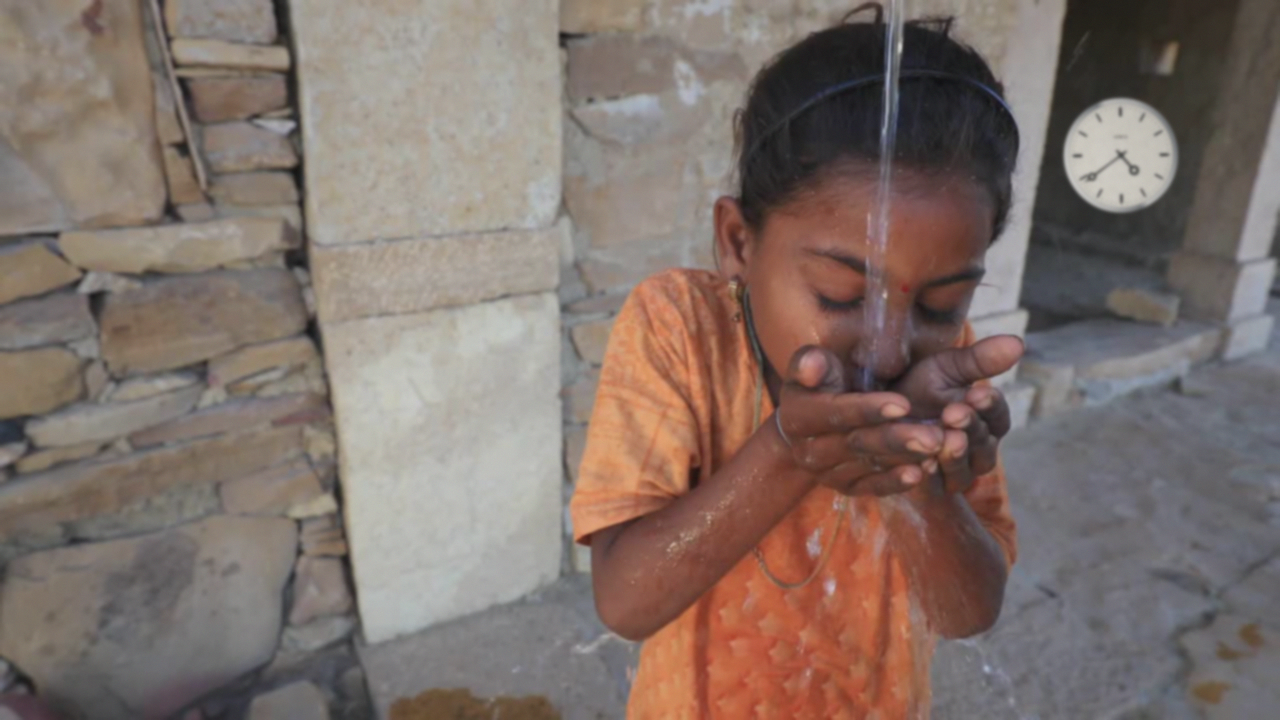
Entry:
4:39
